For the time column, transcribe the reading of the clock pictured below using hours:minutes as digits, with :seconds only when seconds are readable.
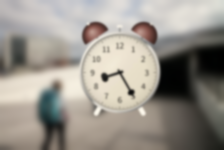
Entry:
8:25
